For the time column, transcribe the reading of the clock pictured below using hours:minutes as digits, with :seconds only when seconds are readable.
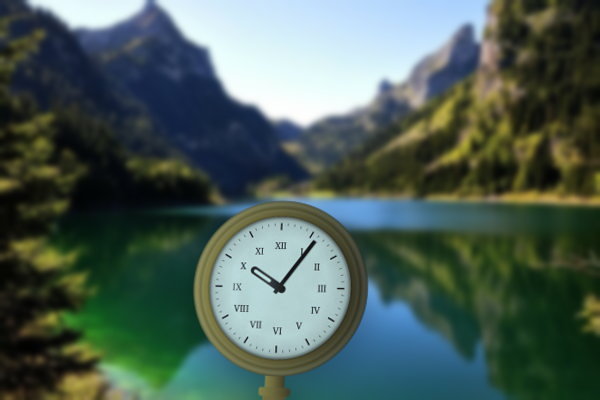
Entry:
10:06
